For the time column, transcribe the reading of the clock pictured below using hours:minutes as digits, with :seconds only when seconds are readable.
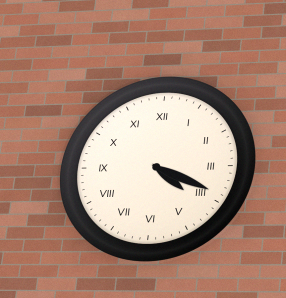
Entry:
4:19
